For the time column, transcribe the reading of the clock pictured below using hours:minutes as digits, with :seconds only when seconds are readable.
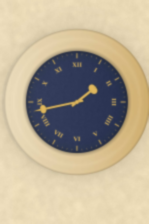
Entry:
1:43
